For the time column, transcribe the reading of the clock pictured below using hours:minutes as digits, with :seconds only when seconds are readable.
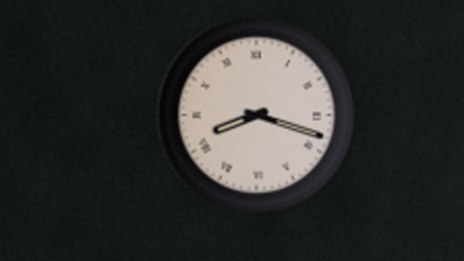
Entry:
8:18
